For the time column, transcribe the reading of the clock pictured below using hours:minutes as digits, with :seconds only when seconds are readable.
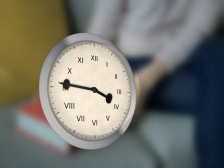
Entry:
3:46
